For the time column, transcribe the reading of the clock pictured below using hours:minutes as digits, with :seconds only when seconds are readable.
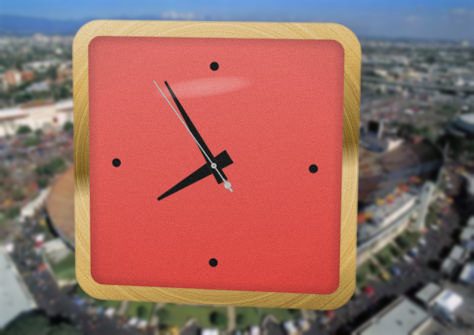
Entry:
7:54:54
